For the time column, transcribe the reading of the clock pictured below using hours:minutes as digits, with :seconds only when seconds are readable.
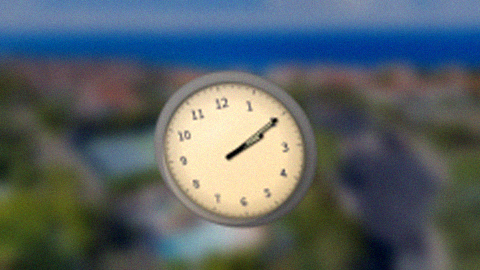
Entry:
2:10
